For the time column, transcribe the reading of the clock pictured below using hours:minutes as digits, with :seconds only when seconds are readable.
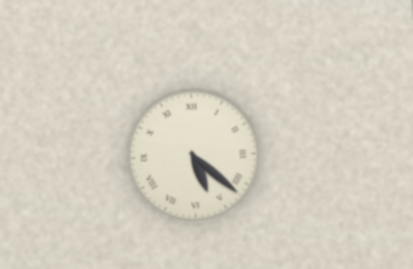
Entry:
5:22
